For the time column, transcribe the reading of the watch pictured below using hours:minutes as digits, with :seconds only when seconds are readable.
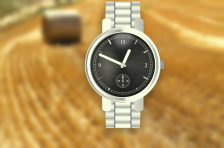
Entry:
12:49
